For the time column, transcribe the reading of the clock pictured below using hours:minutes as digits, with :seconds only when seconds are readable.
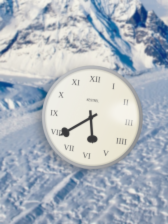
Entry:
5:39
